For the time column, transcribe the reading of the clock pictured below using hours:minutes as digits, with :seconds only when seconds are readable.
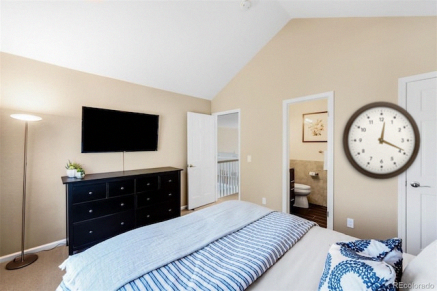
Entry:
12:19
